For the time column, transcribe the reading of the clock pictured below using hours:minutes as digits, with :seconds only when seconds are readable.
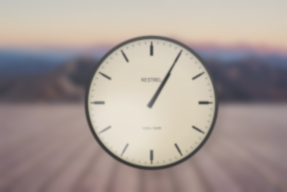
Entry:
1:05
